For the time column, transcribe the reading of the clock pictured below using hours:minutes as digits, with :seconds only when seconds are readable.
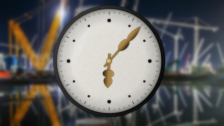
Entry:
6:07
